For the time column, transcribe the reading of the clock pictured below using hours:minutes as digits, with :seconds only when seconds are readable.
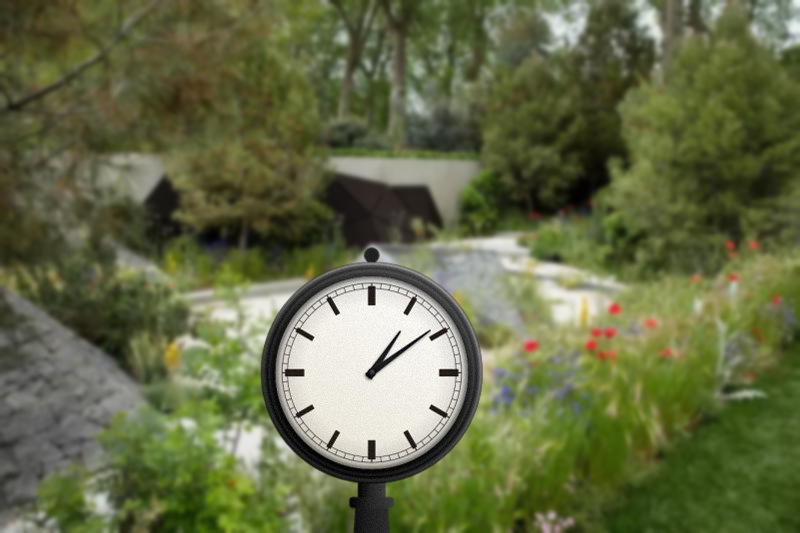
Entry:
1:09
